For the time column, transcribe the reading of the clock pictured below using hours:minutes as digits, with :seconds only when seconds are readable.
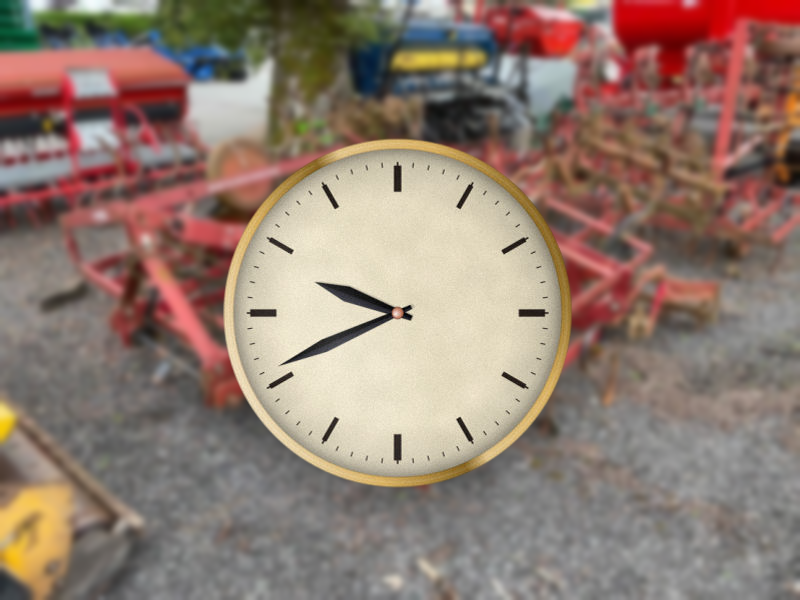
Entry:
9:41
